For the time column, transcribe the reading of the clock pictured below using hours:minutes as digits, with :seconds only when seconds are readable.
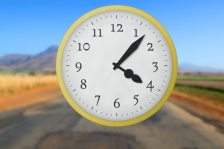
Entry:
4:07
